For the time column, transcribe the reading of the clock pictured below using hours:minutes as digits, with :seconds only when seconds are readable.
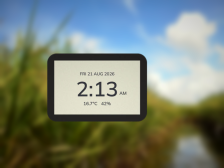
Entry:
2:13
